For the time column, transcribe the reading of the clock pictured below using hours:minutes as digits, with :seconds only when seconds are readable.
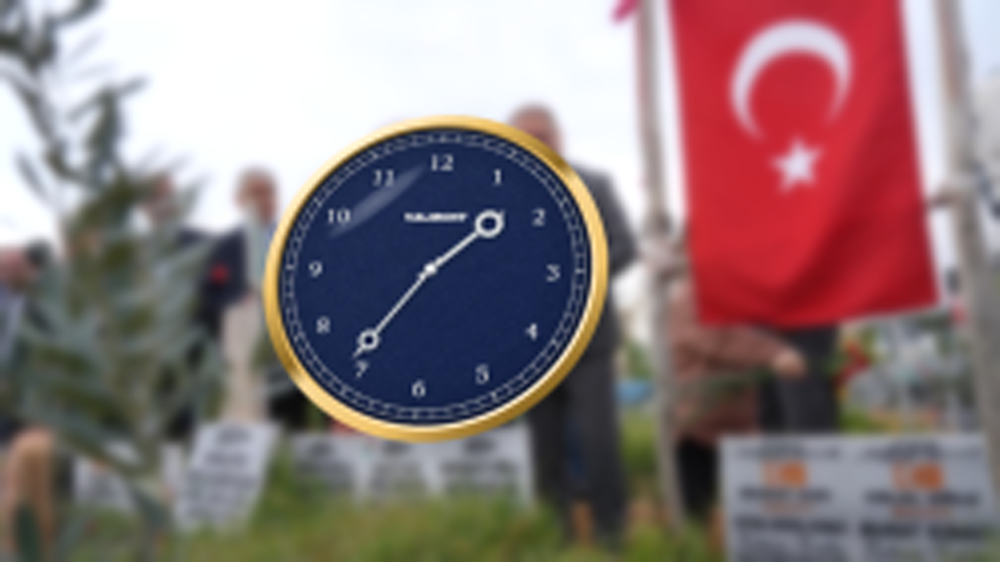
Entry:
1:36
